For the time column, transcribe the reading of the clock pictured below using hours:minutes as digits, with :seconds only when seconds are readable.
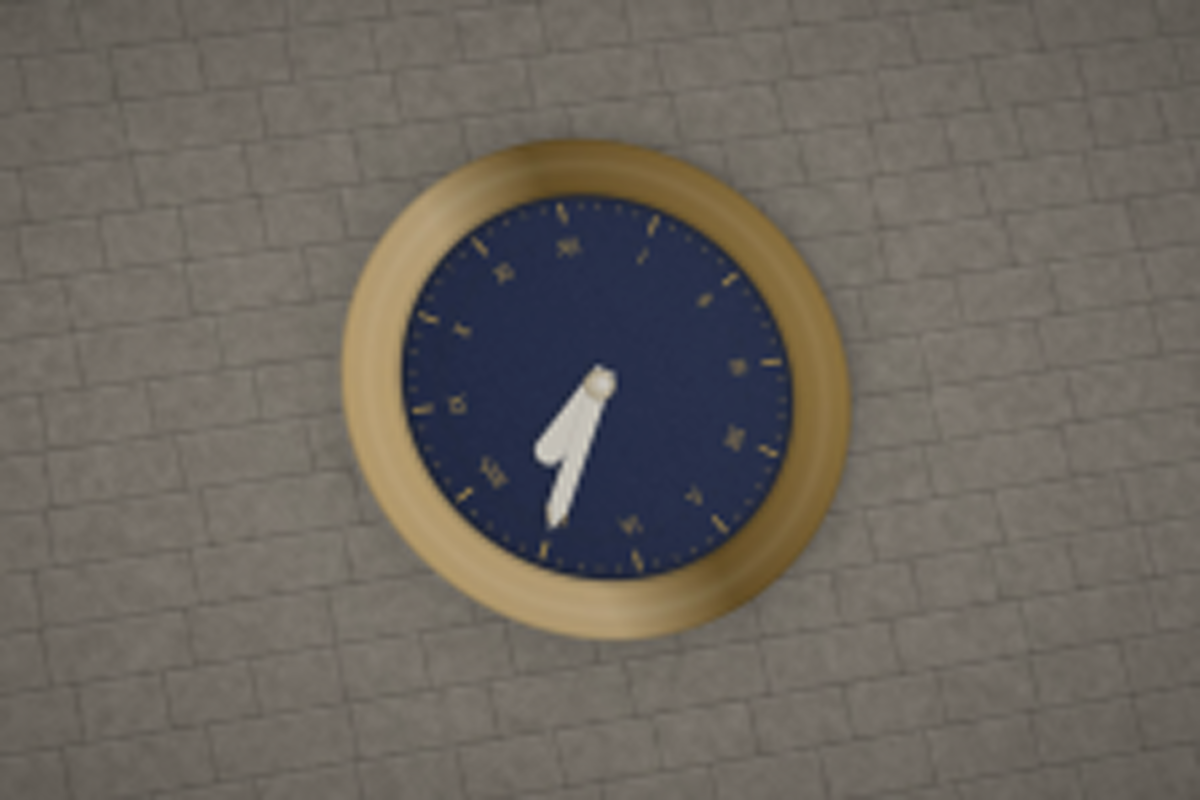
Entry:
7:35
